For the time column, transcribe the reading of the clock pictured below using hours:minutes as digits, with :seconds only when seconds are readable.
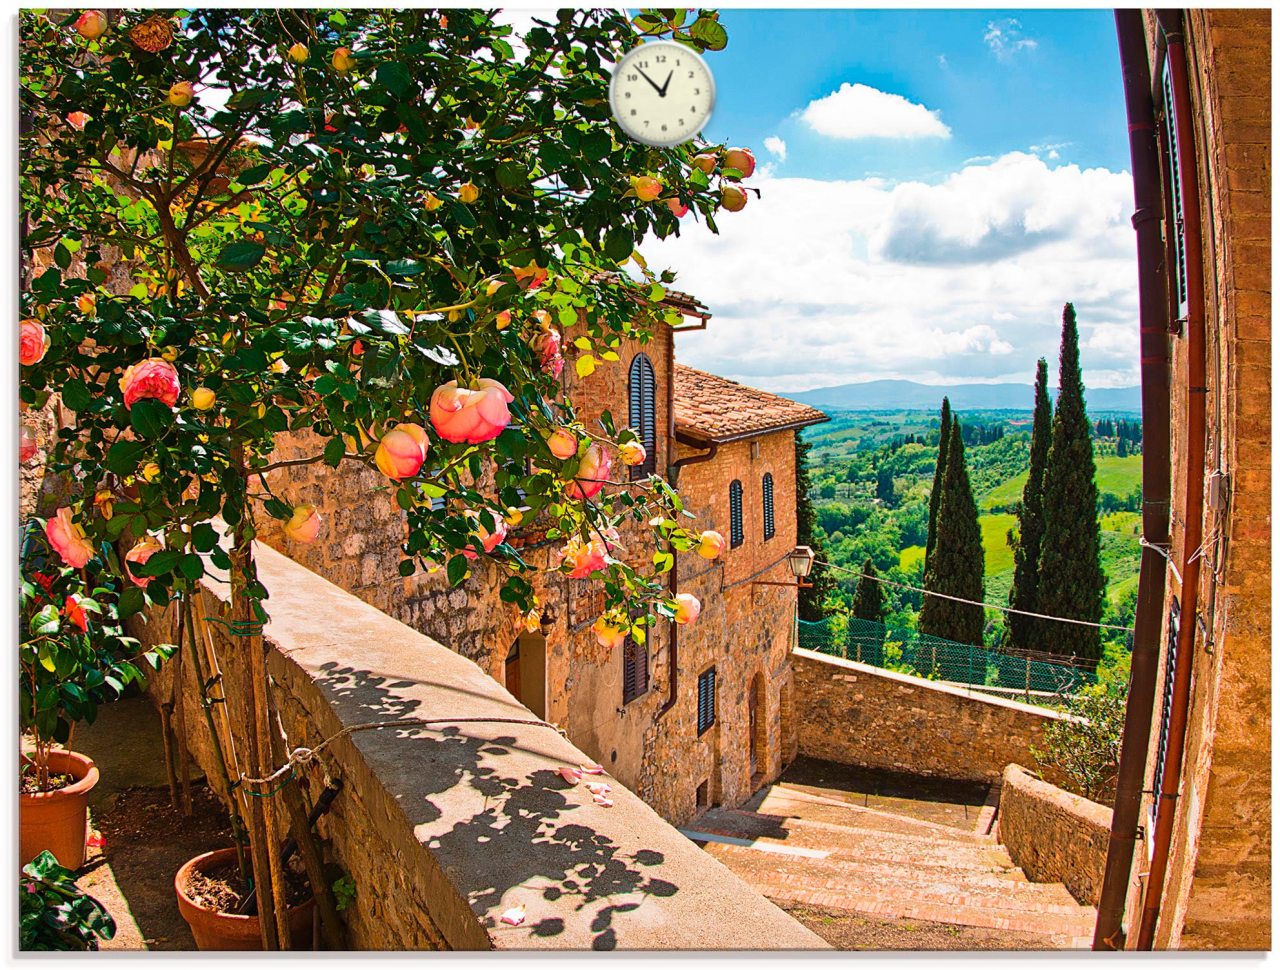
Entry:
12:53
